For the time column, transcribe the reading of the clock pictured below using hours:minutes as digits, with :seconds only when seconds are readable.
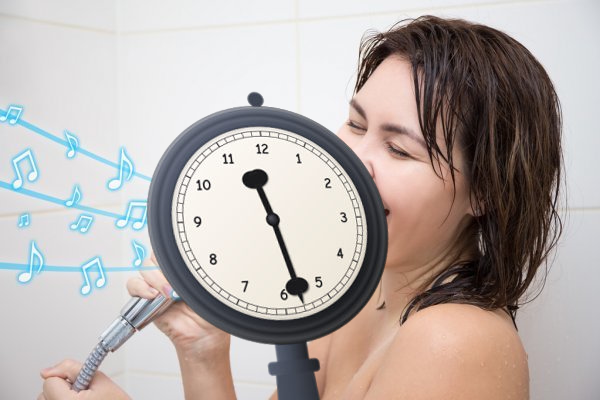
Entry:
11:28
